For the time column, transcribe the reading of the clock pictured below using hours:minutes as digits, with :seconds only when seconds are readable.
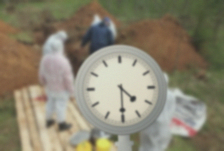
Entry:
4:30
